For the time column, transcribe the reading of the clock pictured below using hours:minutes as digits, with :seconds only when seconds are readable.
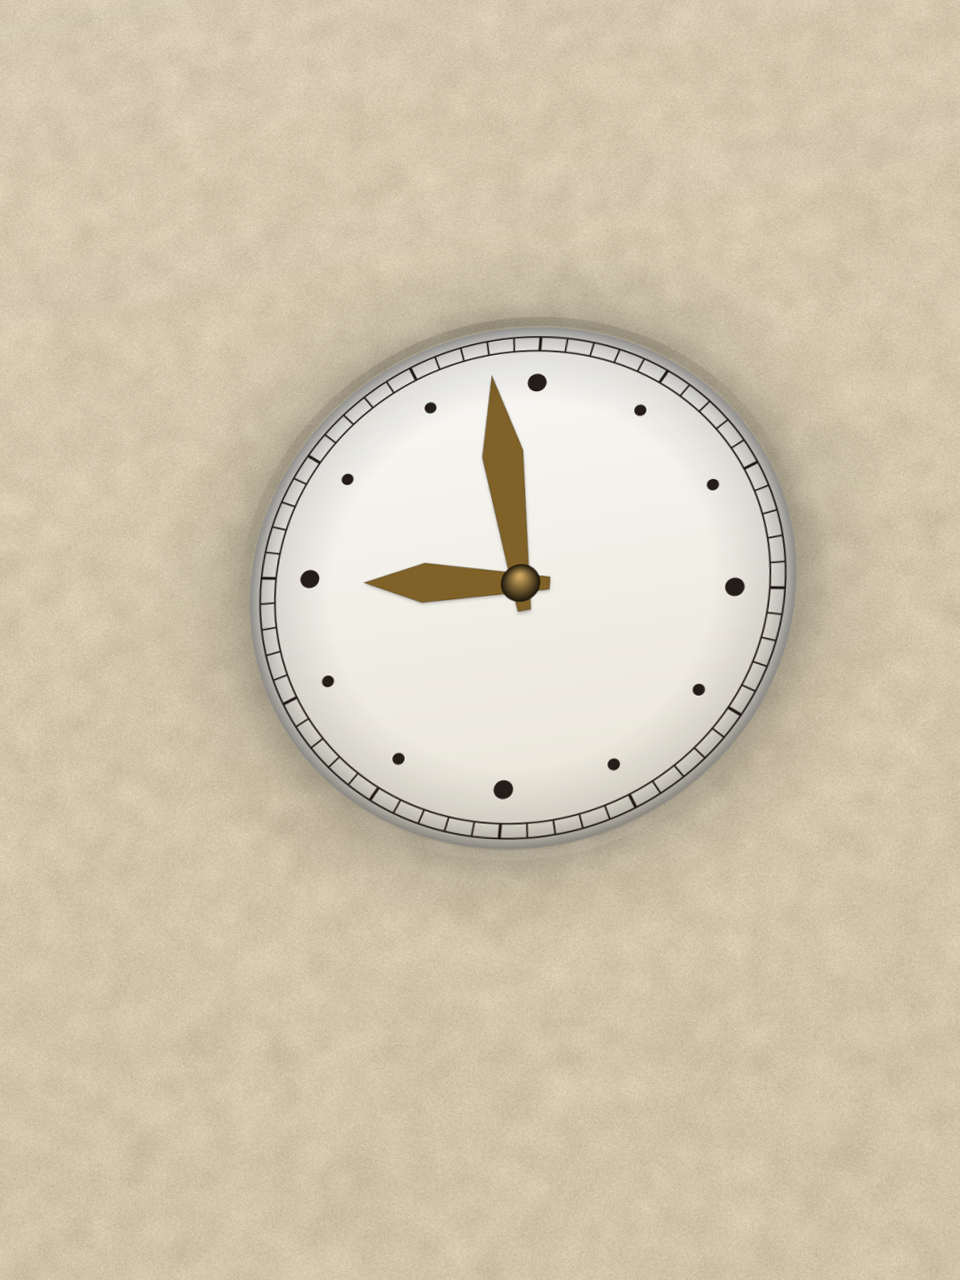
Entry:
8:58
